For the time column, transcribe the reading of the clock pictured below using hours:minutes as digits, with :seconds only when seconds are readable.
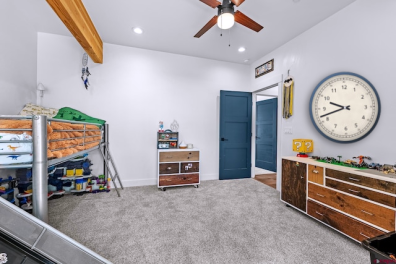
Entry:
9:42
